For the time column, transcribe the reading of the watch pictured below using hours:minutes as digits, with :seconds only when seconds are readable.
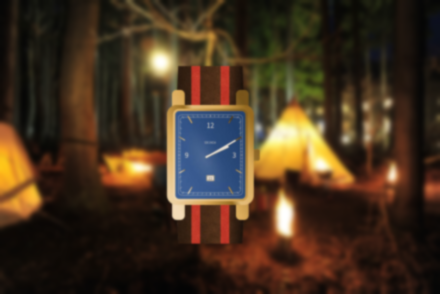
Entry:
2:10
